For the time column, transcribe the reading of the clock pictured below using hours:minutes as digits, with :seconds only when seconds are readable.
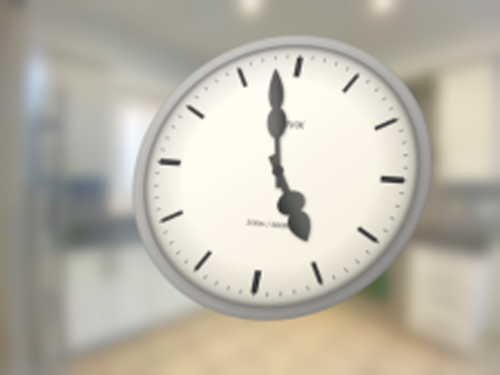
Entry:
4:58
